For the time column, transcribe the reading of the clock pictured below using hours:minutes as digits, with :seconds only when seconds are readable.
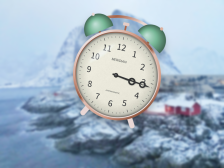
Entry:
3:16
